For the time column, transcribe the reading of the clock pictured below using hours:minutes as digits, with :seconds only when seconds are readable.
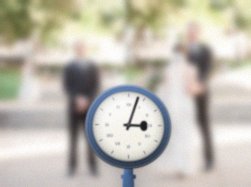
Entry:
3:03
